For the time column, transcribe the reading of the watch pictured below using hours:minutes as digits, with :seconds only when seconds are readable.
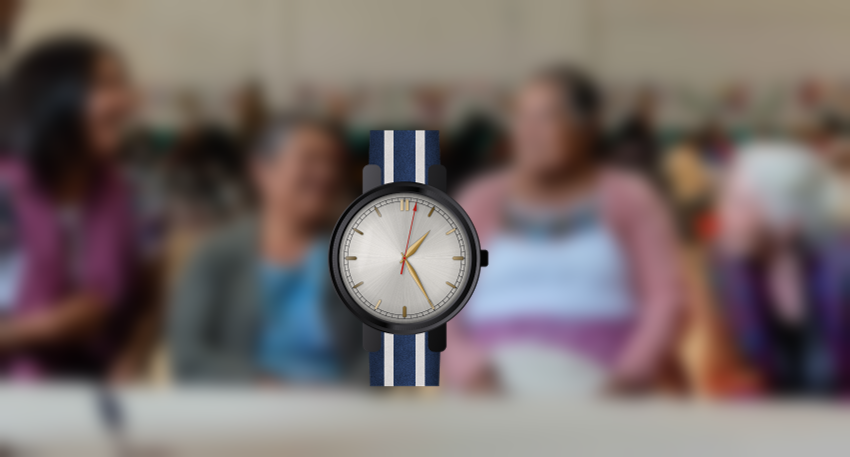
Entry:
1:25:02
